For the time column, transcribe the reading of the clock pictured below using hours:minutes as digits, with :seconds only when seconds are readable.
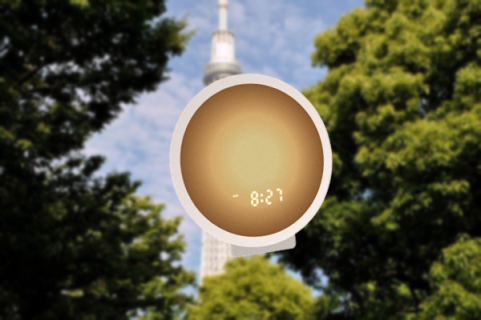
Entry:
8:27
